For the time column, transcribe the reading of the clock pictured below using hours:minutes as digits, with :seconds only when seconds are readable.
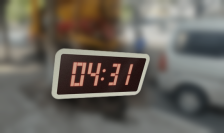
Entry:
4:31
